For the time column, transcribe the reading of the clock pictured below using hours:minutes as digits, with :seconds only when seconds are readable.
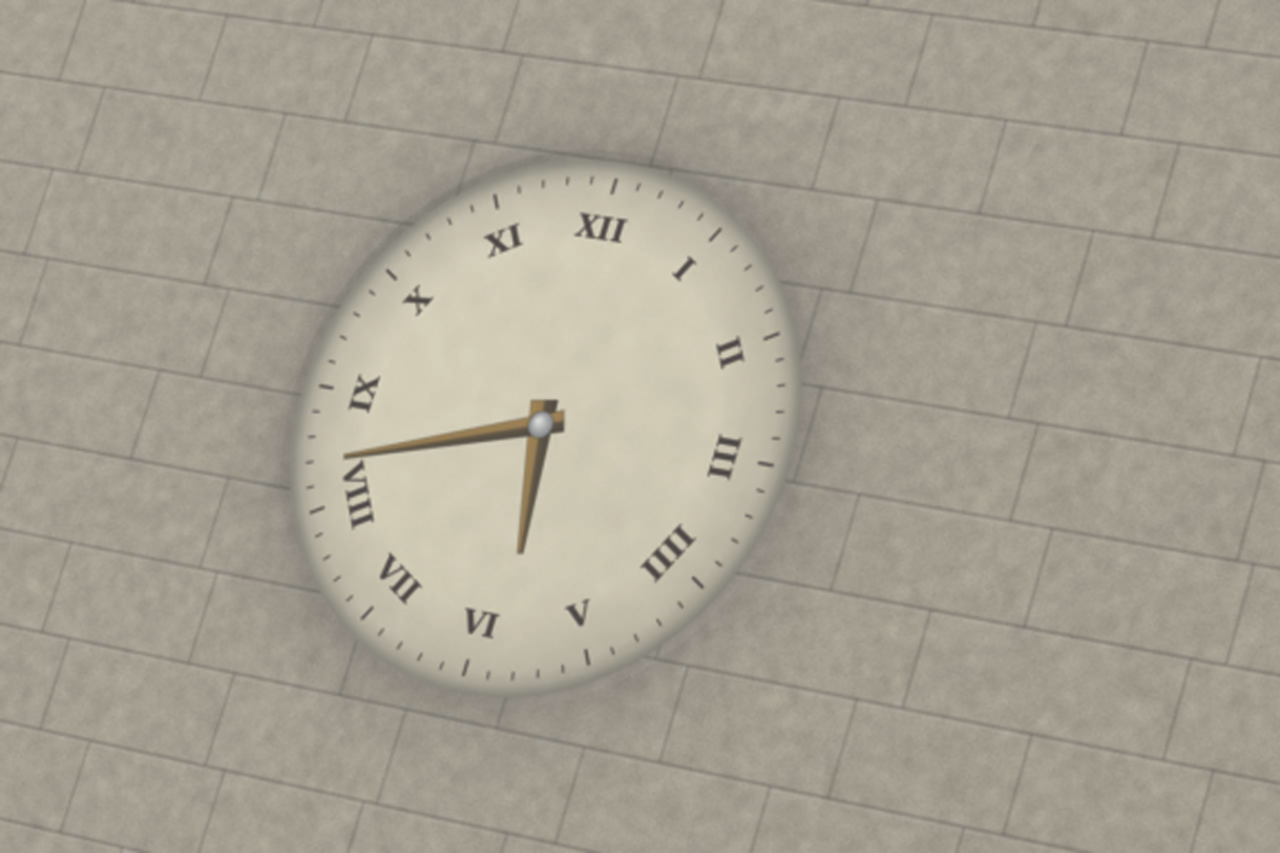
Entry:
5:42
